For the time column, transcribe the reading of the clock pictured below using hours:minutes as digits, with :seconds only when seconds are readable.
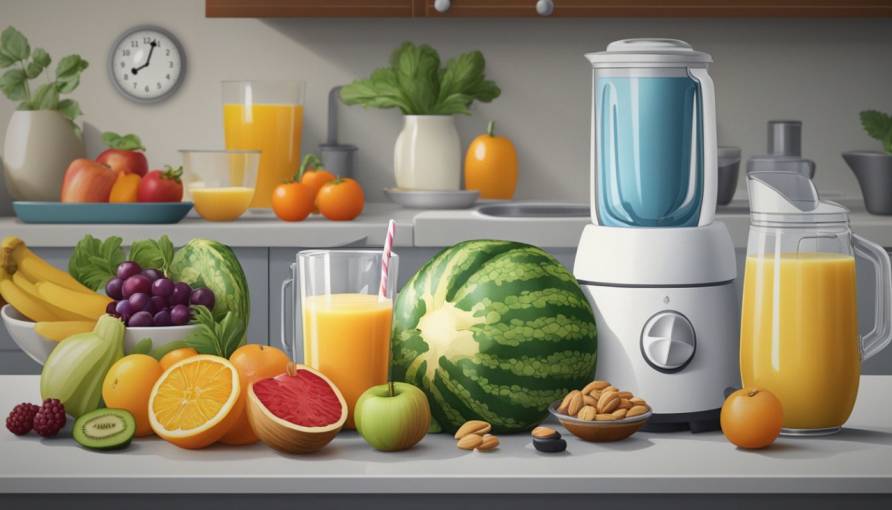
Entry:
8:03
